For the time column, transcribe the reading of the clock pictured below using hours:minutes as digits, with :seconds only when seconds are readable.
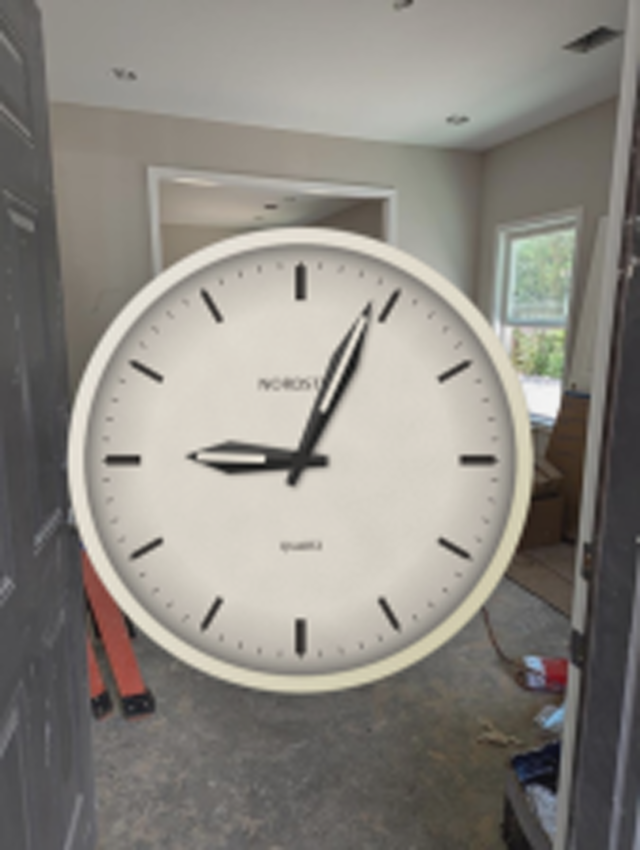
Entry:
9:04
